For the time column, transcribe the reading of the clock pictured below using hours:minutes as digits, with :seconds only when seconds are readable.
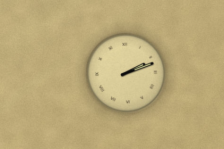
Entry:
2:12
